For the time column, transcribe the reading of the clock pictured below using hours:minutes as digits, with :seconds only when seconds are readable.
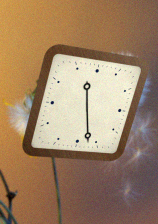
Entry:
11:27
